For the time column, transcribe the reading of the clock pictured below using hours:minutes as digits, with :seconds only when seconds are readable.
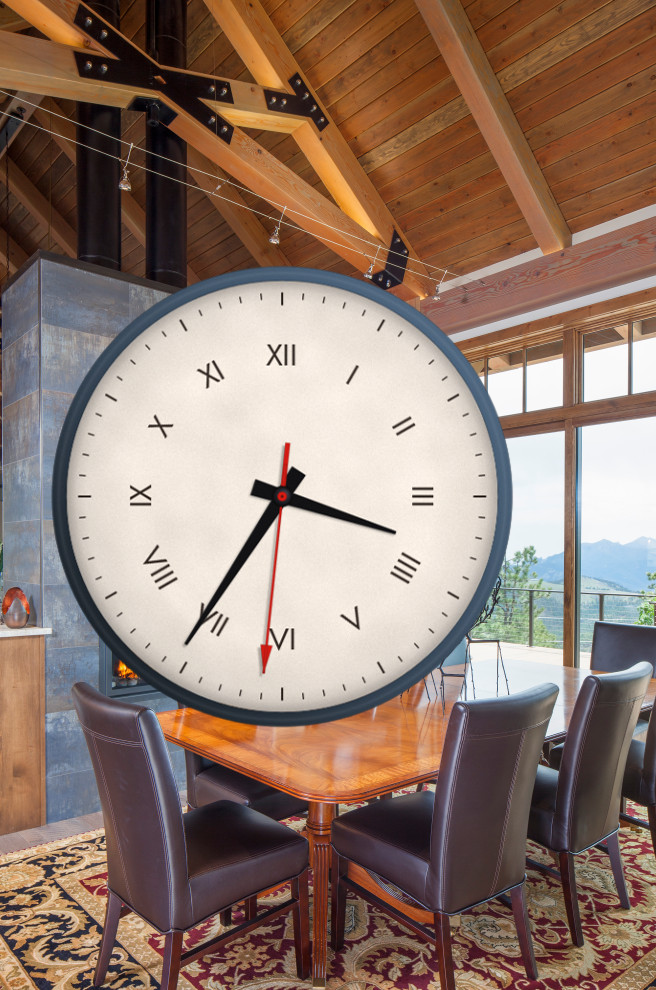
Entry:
3:35:31
